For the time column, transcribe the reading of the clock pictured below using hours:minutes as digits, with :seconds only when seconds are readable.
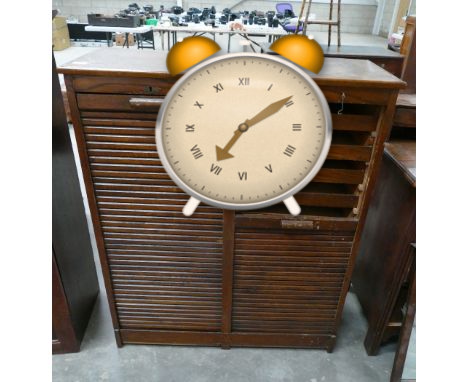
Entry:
7:09
